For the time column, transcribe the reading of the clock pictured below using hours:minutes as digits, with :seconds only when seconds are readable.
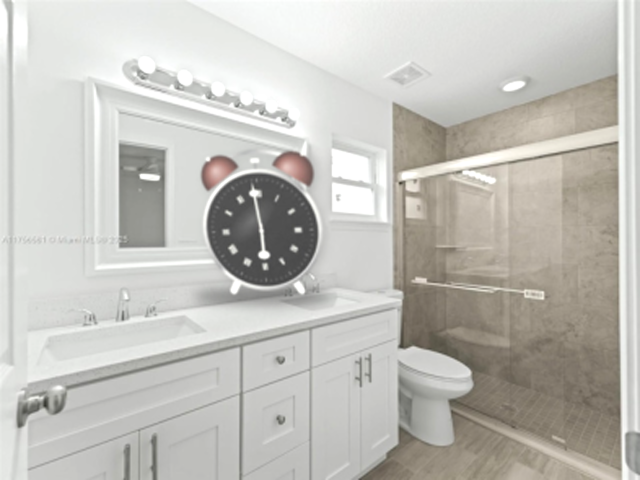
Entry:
5:59
